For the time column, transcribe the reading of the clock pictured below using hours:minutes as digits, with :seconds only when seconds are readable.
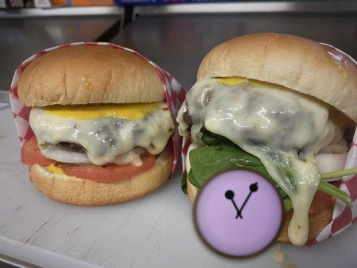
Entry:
11:05
